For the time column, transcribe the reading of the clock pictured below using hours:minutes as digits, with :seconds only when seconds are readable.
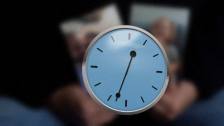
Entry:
12:33
